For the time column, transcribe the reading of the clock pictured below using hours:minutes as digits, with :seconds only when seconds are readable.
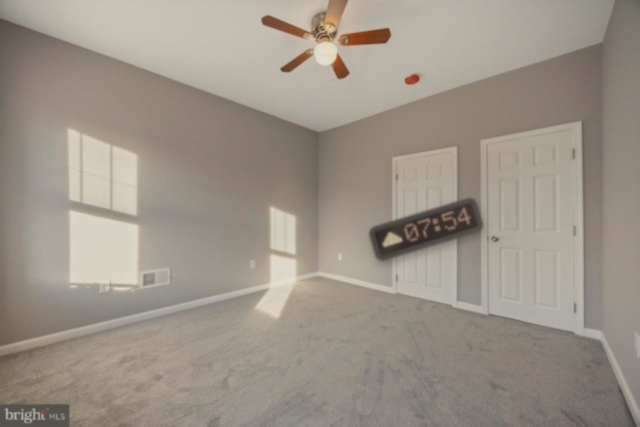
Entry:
7:54
